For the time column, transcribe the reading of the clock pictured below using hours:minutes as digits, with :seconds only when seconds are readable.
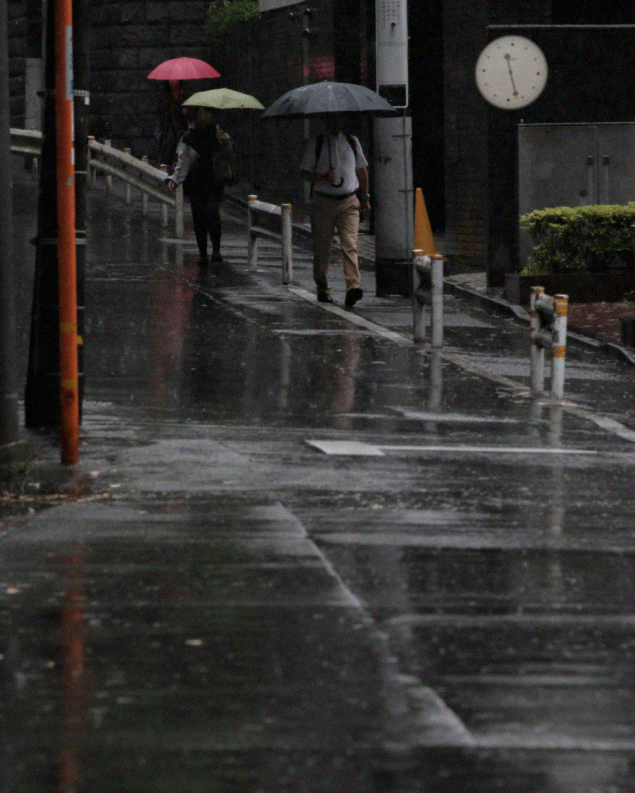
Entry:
11:27
